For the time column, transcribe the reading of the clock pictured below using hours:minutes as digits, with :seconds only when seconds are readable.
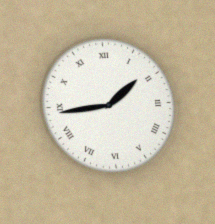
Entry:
1:44
